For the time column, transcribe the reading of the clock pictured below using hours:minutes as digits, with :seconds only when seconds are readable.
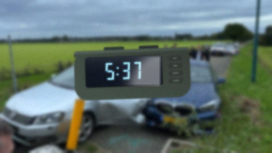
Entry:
5:37
